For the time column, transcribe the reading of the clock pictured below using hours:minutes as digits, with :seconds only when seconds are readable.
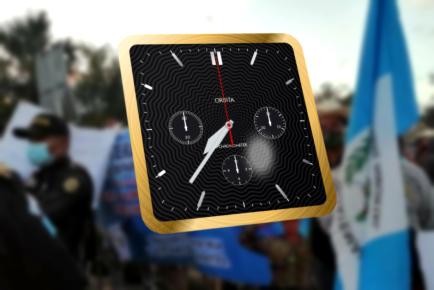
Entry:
7:37
